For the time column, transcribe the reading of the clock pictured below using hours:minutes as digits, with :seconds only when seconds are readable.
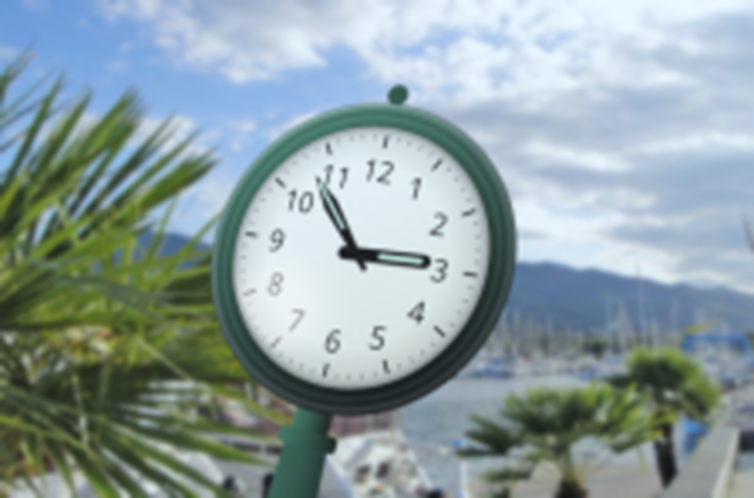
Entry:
2:53
